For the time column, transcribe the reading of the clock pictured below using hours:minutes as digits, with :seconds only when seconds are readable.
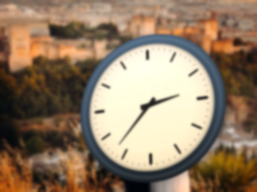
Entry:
2:37
